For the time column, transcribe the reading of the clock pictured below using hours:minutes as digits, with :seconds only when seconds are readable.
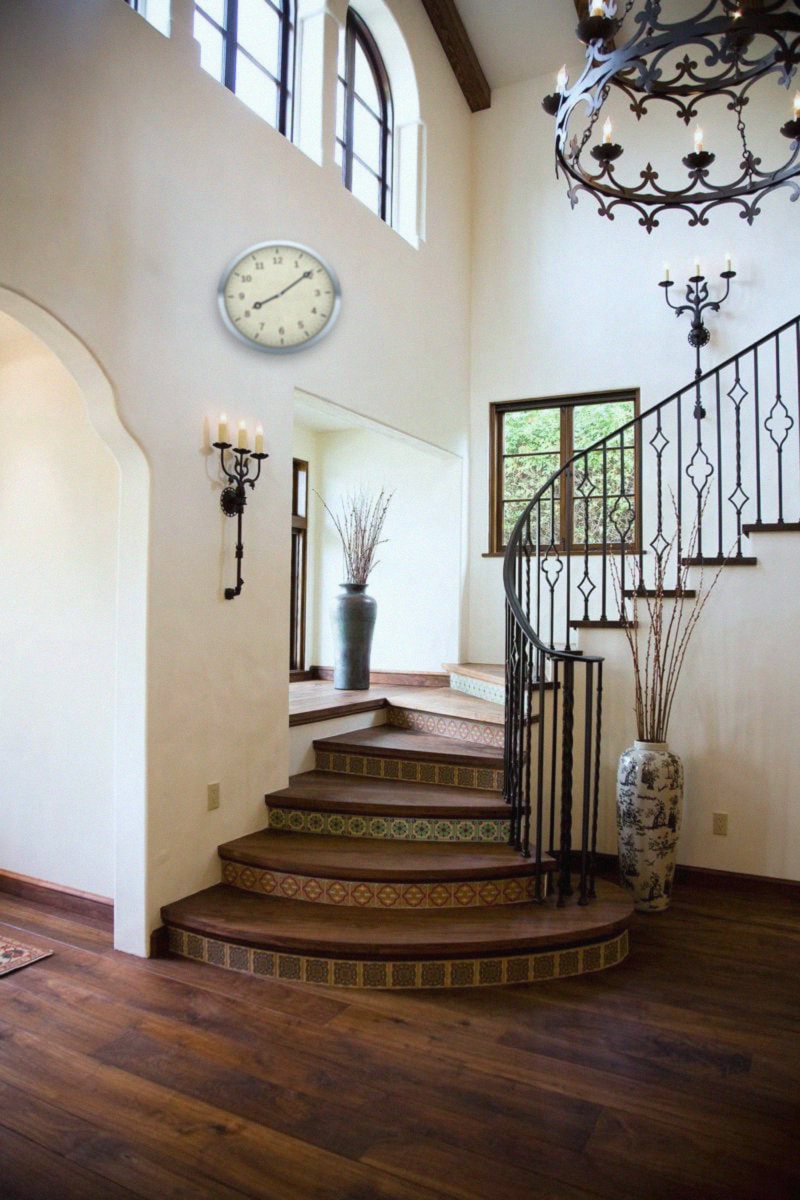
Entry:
8:09
